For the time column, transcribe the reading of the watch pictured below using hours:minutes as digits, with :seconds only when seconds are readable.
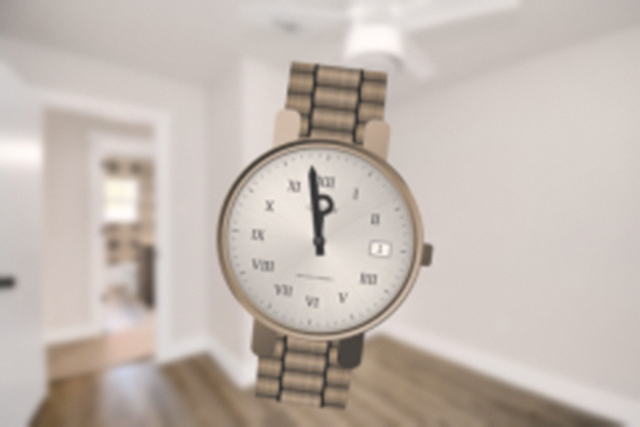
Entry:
11:58
